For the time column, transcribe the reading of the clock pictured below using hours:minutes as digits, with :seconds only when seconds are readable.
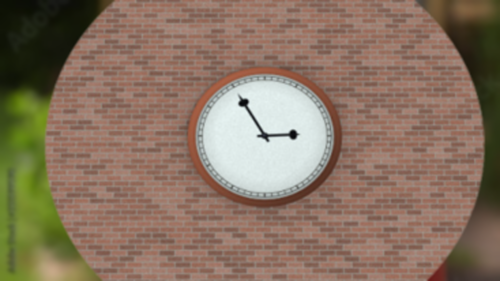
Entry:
2:55
